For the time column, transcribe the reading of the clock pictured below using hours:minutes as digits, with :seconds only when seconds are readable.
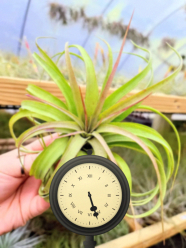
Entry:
5:27
